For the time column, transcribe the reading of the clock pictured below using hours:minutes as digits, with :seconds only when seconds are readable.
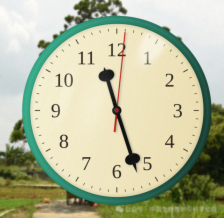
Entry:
11:27:01
